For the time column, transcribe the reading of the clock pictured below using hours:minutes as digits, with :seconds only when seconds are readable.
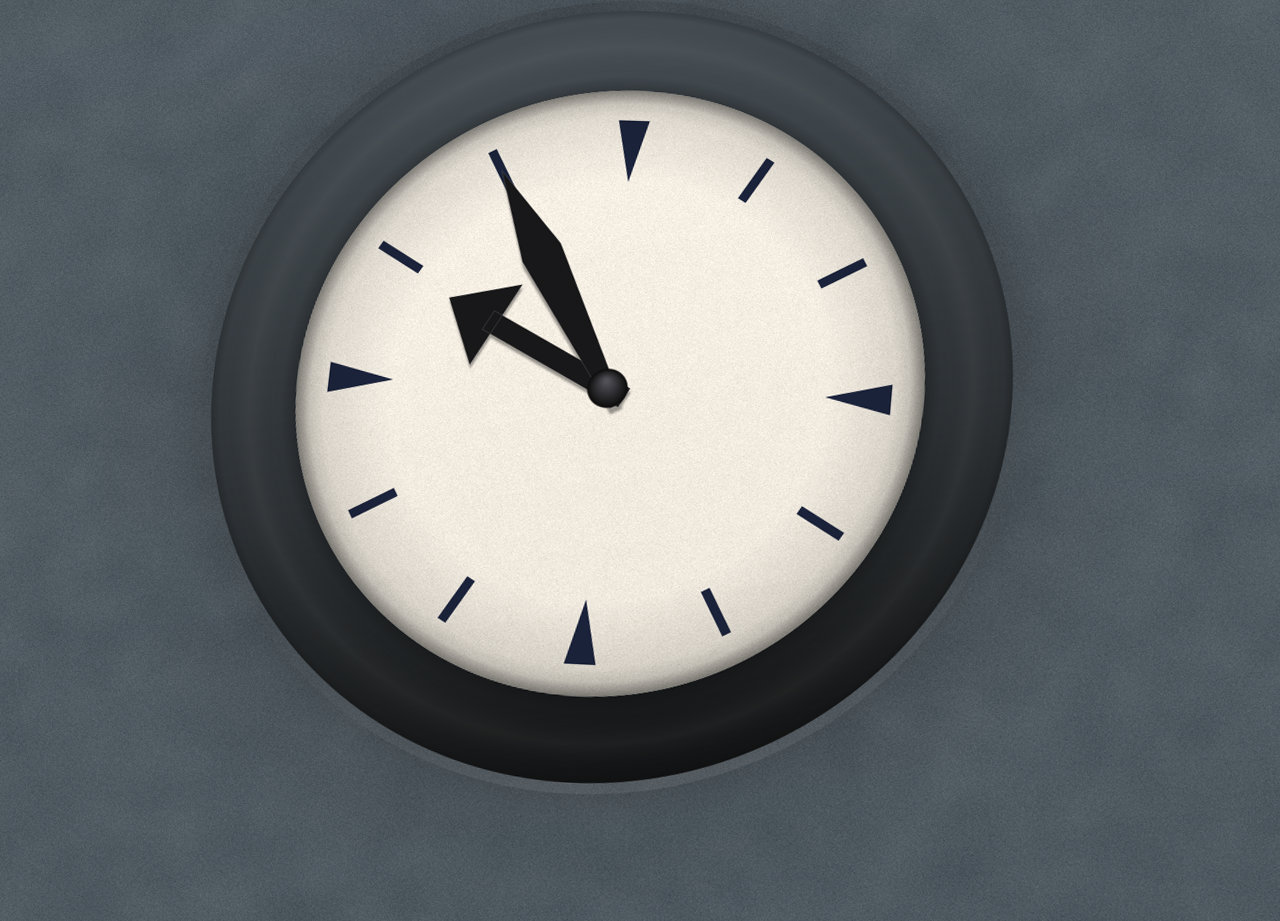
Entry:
9:55
